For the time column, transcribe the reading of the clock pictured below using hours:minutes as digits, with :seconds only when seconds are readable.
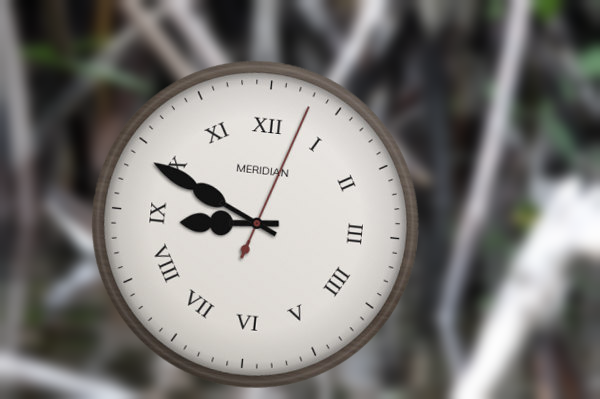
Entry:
8:49:03
